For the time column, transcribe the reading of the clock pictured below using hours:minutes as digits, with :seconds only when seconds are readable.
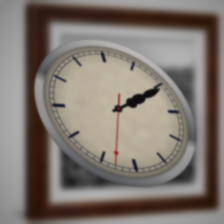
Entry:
2:10:33
